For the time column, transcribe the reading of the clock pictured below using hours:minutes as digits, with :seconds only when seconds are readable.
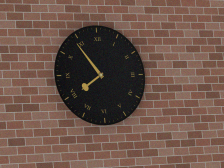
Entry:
7:54
